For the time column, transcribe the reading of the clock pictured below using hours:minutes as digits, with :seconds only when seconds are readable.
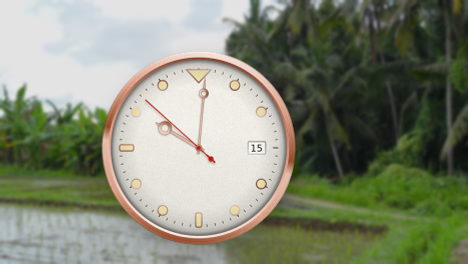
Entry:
10:00:52
